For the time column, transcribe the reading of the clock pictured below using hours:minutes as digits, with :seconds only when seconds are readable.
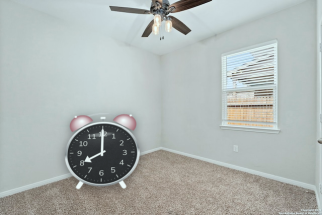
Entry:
8:00
